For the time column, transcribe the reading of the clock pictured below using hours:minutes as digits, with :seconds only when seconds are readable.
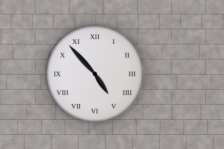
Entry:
4:53
